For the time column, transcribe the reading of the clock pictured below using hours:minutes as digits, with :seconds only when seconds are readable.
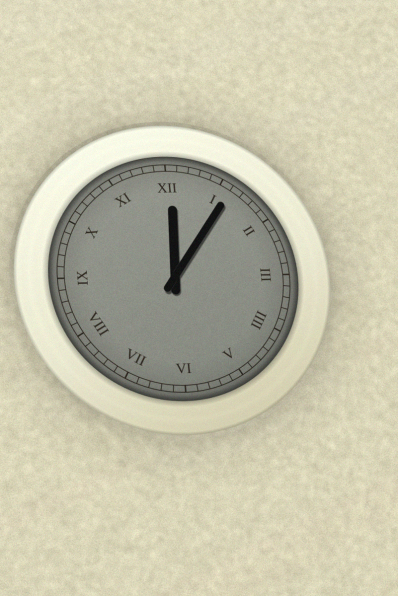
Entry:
12:06
